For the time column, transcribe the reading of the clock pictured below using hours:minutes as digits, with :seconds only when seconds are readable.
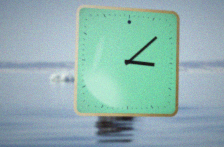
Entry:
3:08
